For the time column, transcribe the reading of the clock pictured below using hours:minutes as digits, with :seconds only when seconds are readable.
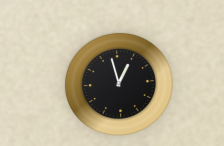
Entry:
12:58
